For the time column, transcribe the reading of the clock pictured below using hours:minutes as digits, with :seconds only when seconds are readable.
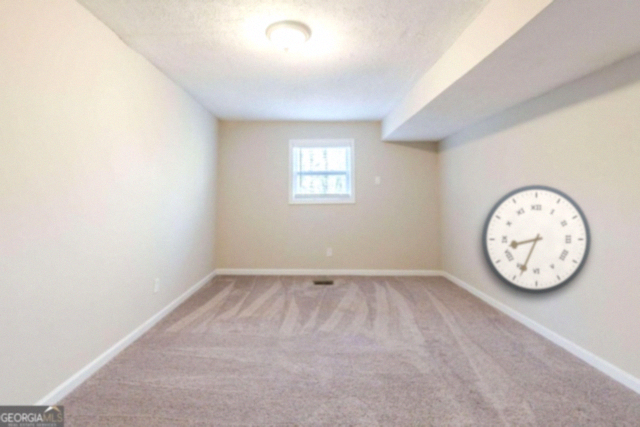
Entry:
8:34
